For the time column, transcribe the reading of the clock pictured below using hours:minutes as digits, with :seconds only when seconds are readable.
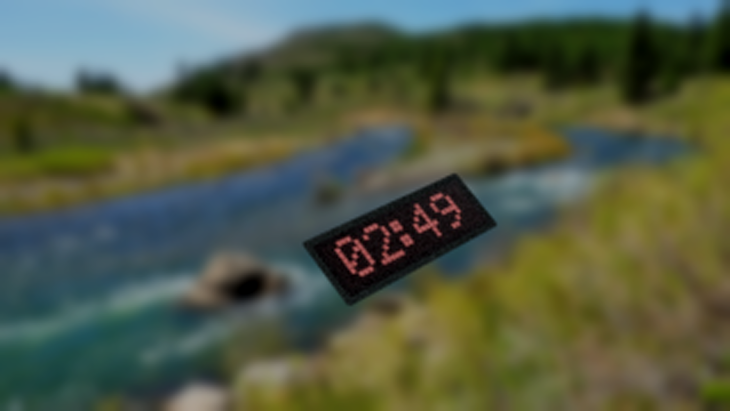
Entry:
2:49
